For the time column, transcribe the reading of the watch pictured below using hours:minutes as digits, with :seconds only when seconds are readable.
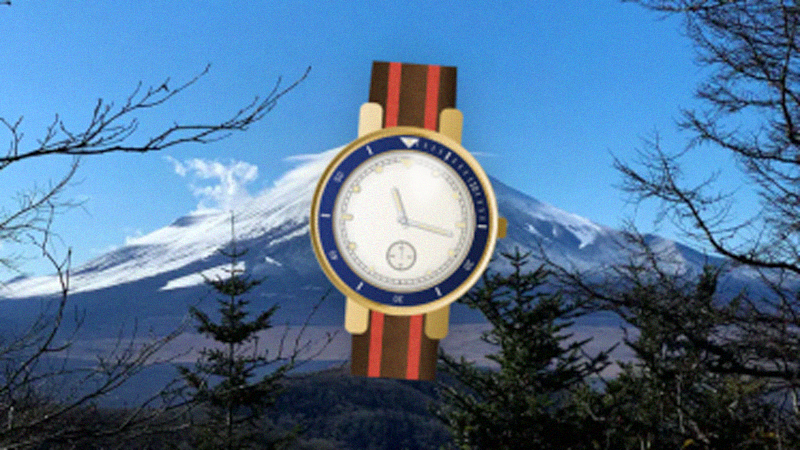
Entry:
11:17
